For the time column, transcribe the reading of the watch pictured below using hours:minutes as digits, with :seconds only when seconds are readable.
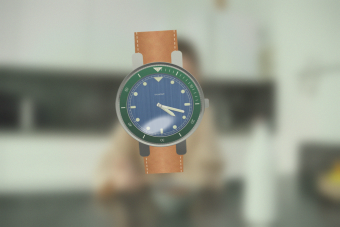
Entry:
4:18
